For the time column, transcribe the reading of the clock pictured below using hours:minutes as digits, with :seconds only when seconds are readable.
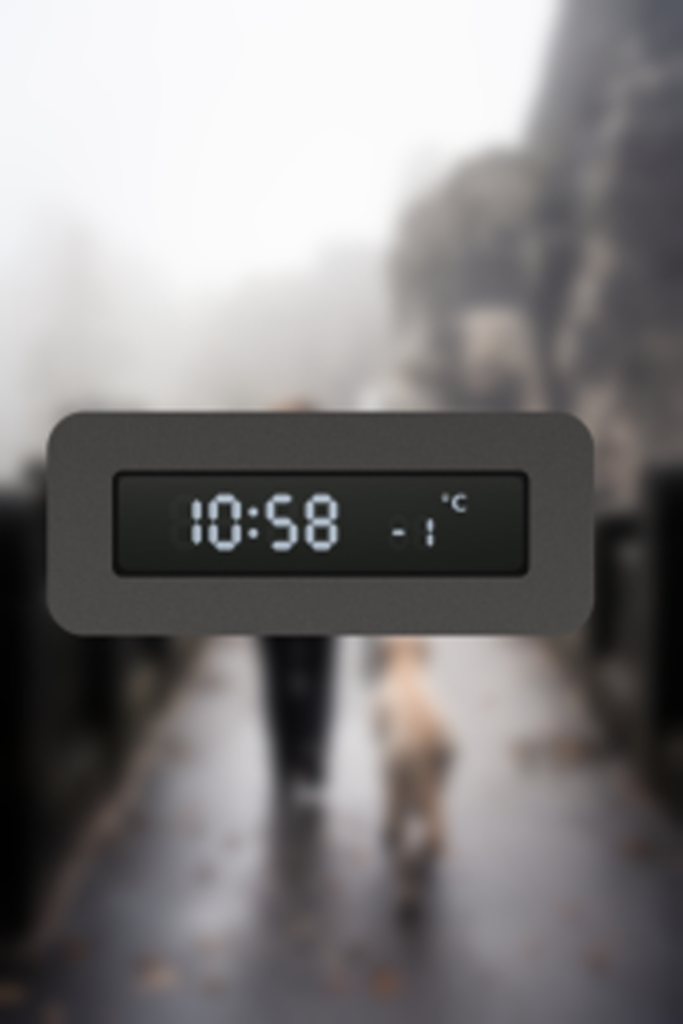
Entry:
10:58
